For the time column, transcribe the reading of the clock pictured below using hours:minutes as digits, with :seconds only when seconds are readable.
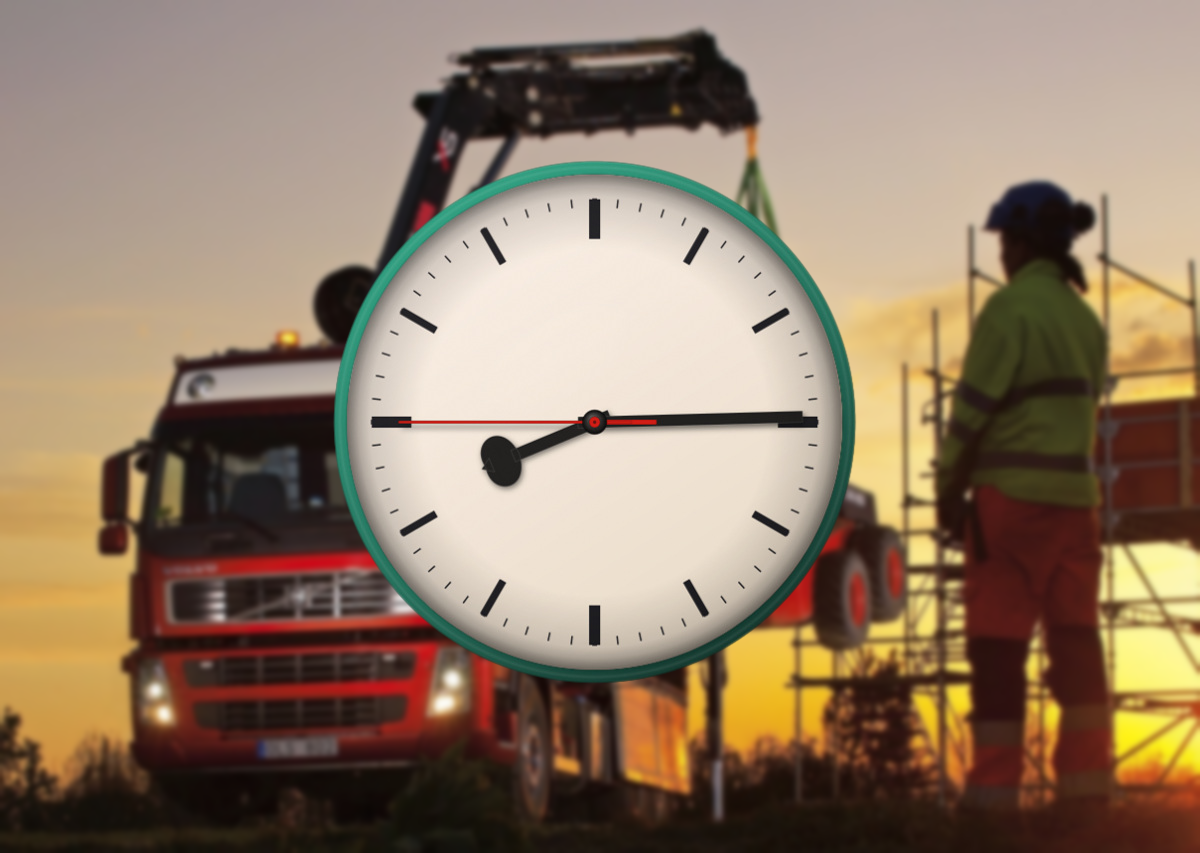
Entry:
8:14:45
